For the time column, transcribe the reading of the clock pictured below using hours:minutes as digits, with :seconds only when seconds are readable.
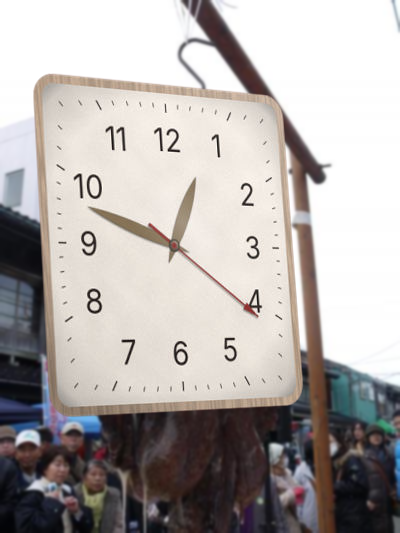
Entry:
12:48:21
